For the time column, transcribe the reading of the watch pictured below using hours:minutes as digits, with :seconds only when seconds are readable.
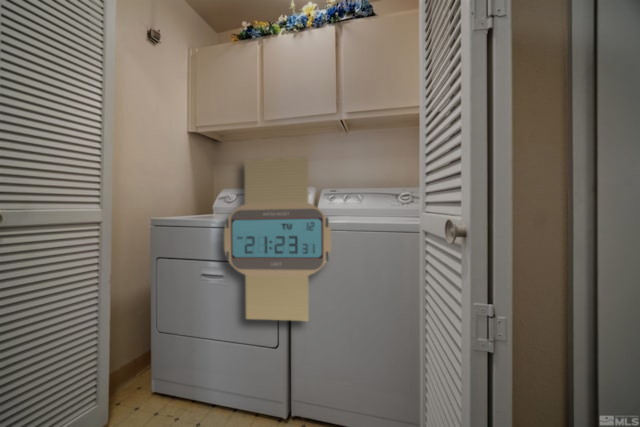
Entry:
21:23
